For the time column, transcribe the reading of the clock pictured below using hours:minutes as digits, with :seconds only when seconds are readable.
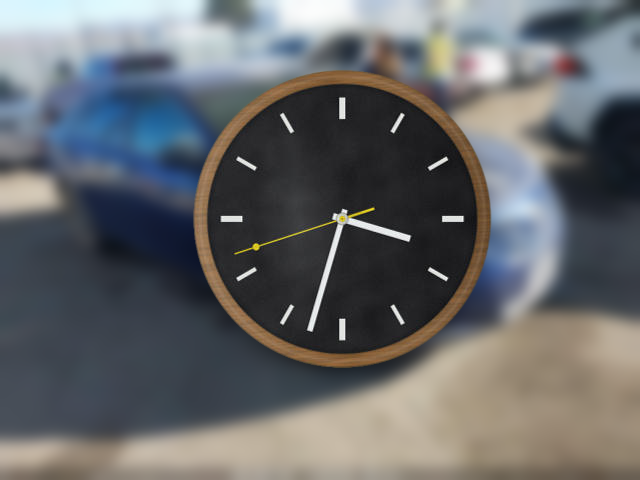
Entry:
3:32:42
